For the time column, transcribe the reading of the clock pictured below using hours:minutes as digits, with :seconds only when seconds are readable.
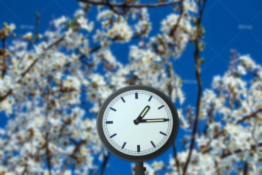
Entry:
1:15
